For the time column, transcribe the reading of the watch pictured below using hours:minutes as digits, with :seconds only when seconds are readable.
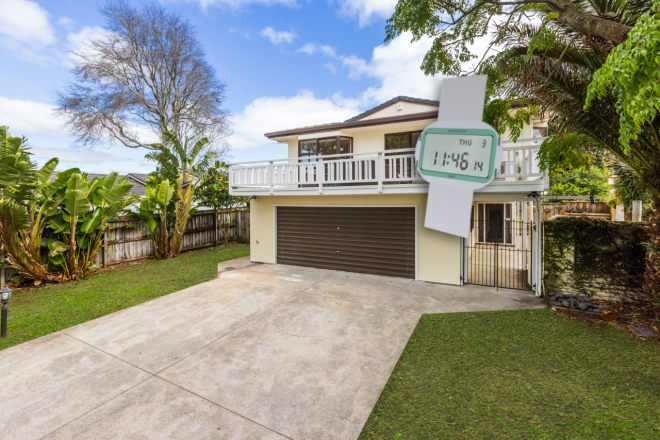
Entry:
11:46:14
